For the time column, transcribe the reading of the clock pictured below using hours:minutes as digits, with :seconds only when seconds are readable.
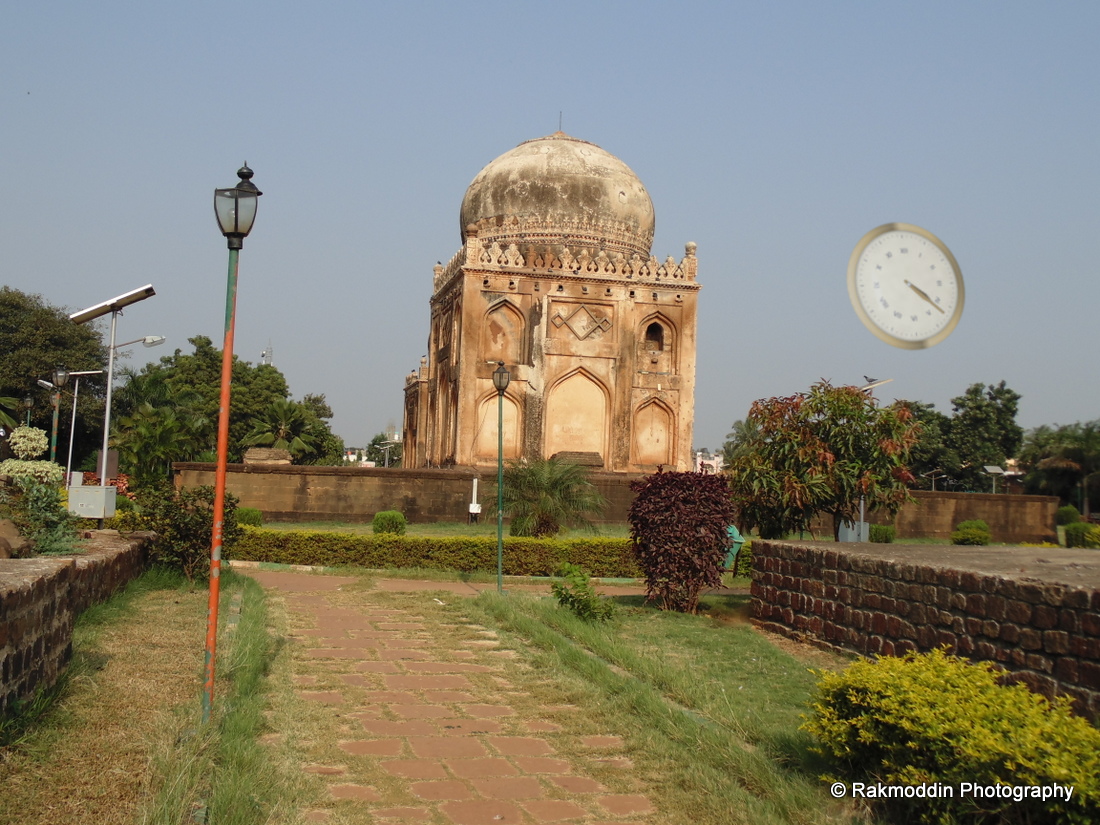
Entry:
4:22
